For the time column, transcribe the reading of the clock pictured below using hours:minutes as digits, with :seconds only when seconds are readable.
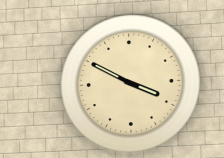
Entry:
3:50
